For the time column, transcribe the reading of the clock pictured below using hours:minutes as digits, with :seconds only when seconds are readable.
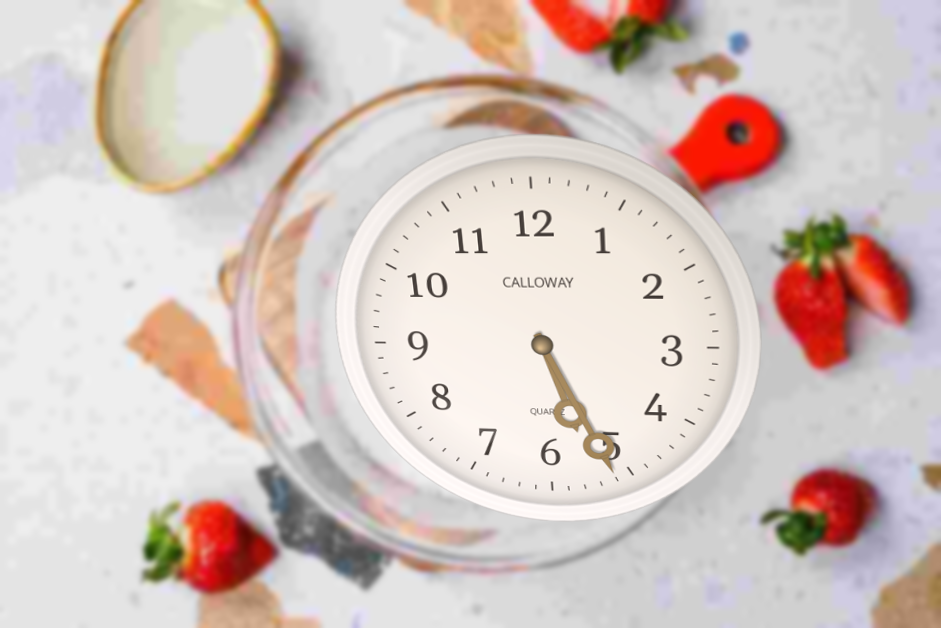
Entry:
5:26
